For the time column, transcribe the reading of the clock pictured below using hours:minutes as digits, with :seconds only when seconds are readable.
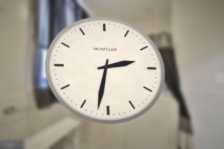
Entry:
2:32
